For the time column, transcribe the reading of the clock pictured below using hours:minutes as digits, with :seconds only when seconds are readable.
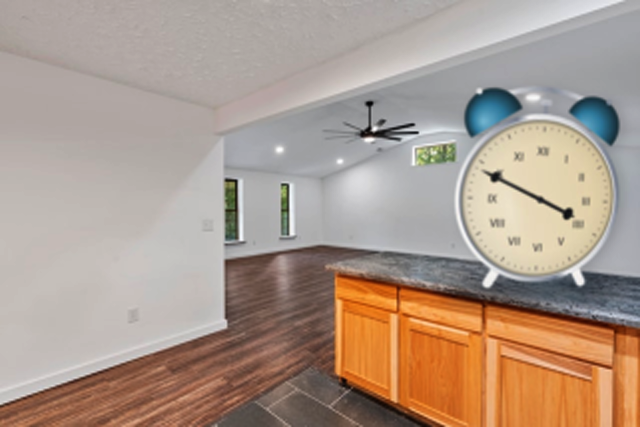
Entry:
3:49
